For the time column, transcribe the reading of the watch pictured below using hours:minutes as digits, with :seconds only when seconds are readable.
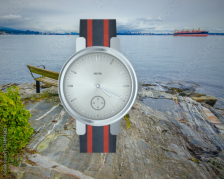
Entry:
4:19
